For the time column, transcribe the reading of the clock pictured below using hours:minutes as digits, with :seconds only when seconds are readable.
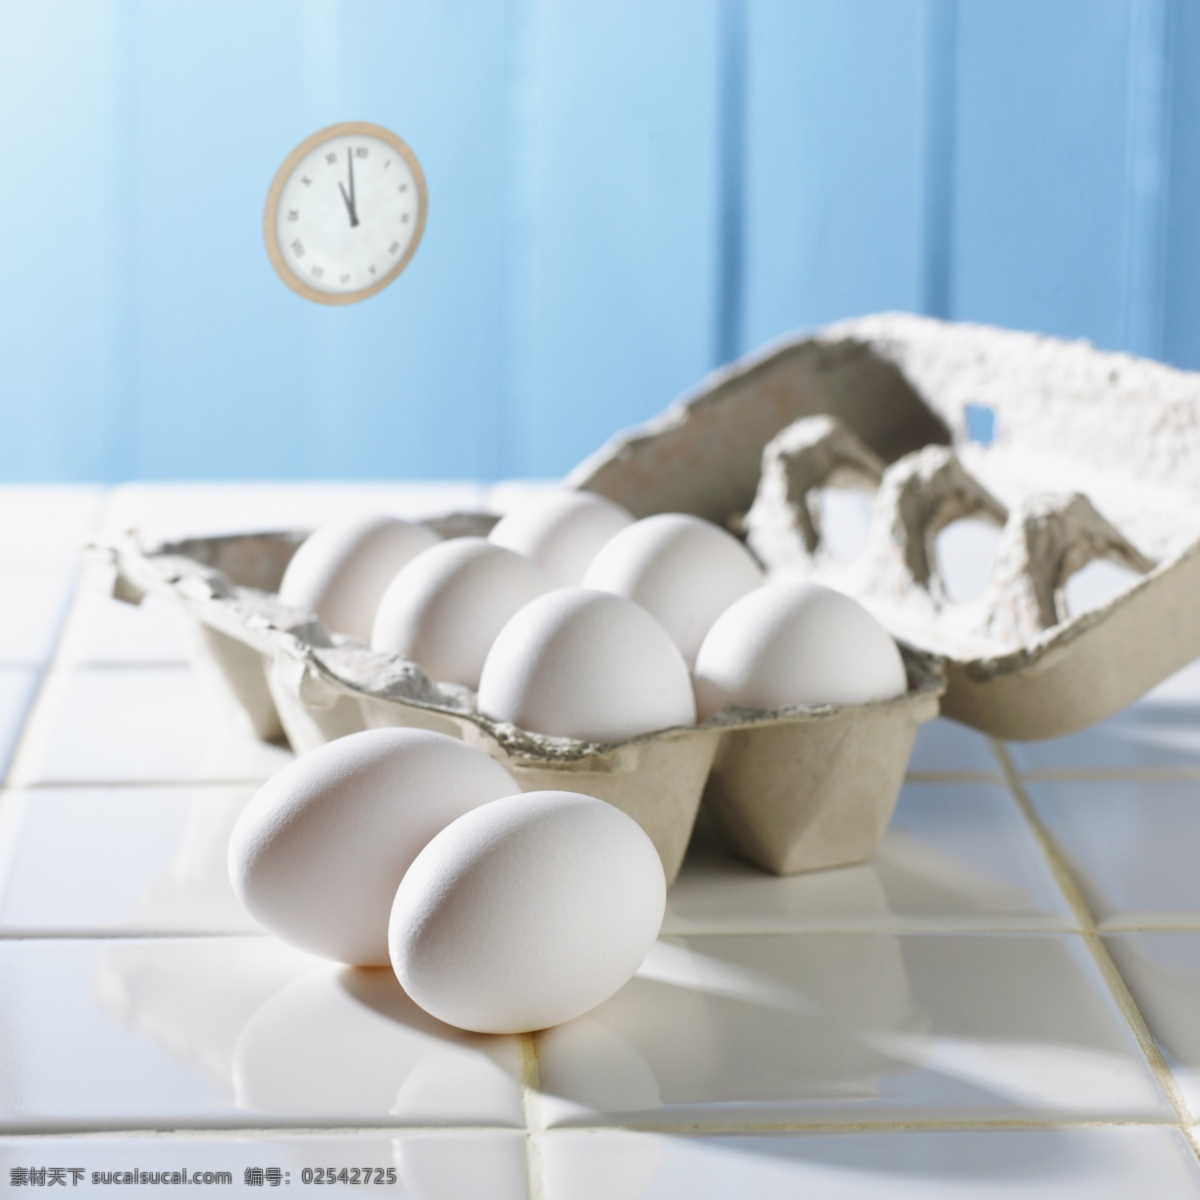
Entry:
10:58
